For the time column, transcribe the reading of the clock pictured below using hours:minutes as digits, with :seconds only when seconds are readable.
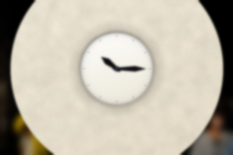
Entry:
10:15
